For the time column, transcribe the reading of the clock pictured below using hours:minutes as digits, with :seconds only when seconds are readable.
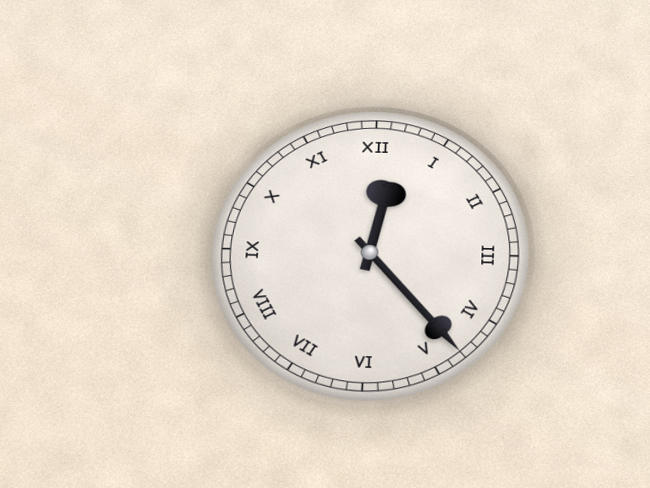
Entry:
12:23
